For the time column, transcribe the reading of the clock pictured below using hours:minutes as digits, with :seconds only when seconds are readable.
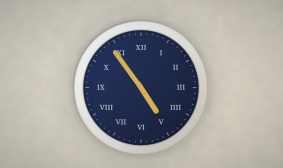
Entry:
4:54
